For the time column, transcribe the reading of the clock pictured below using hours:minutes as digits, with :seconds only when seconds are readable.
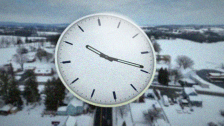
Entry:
10:19
